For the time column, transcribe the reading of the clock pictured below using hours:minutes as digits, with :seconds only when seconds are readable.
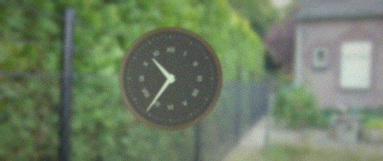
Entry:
10:36
